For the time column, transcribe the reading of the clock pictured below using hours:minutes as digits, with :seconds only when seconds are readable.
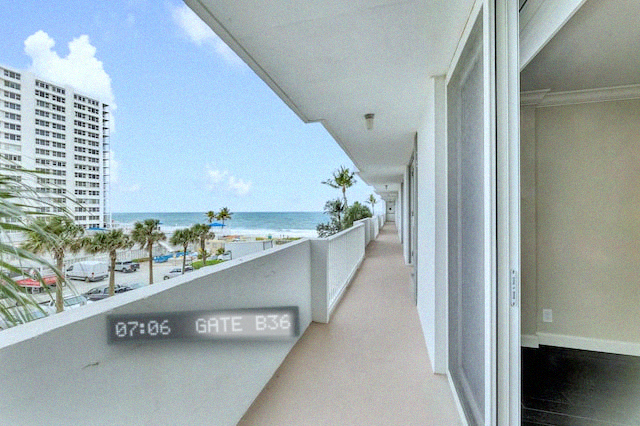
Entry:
7:06
